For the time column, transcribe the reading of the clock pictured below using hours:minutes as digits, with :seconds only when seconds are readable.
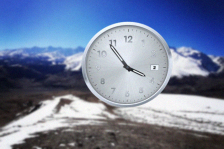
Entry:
3:54
